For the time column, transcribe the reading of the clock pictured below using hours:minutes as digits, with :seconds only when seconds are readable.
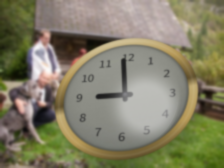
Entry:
8:59
